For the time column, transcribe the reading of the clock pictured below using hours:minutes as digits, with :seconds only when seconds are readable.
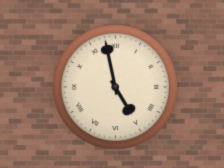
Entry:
4:58
